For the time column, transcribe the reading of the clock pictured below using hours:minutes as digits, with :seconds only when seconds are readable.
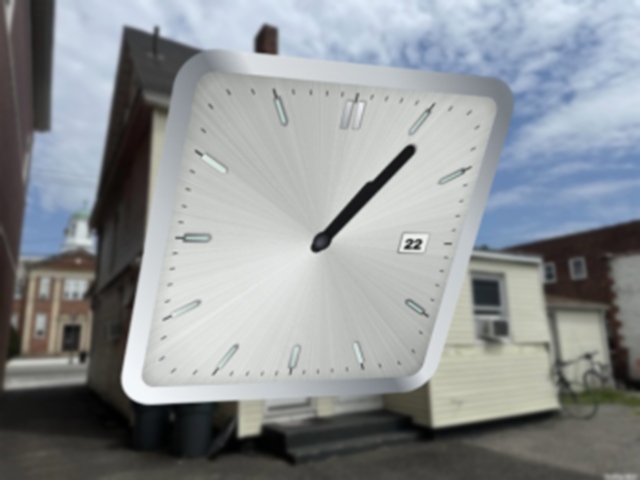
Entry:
1:06
